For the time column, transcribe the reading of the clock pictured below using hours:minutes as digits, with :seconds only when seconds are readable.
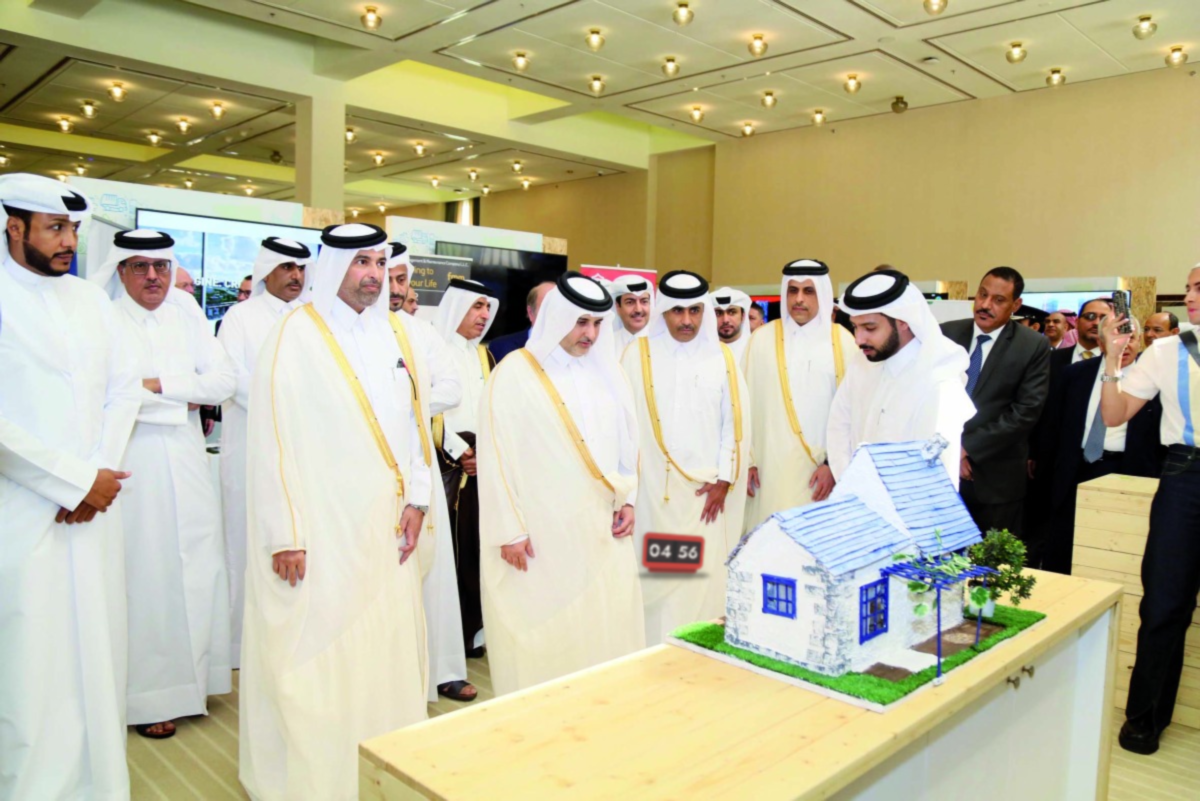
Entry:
4:56
